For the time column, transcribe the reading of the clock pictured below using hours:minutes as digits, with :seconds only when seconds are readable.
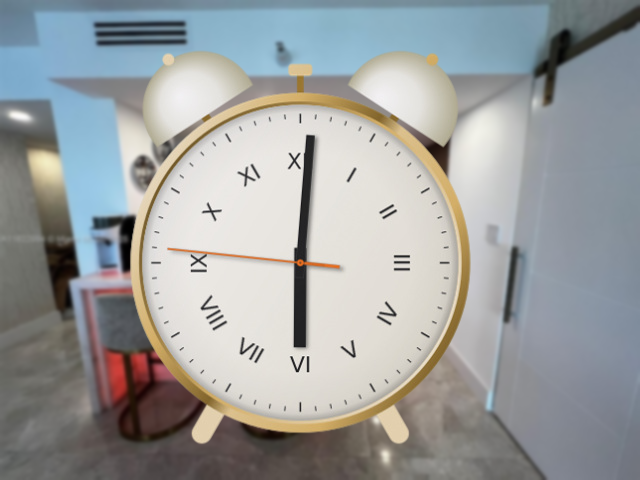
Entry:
6:00:46
